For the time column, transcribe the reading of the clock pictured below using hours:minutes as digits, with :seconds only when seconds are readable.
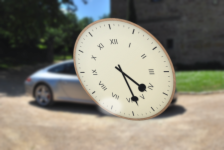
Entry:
4:28
